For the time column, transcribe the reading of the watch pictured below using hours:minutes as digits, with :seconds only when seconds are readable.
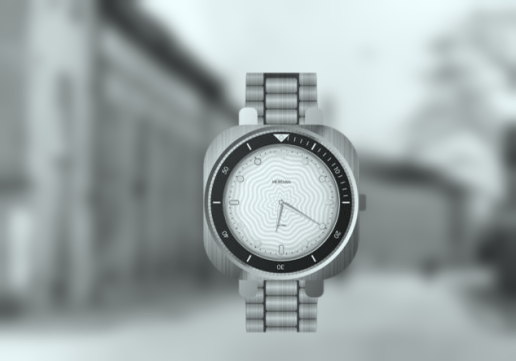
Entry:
6:20
